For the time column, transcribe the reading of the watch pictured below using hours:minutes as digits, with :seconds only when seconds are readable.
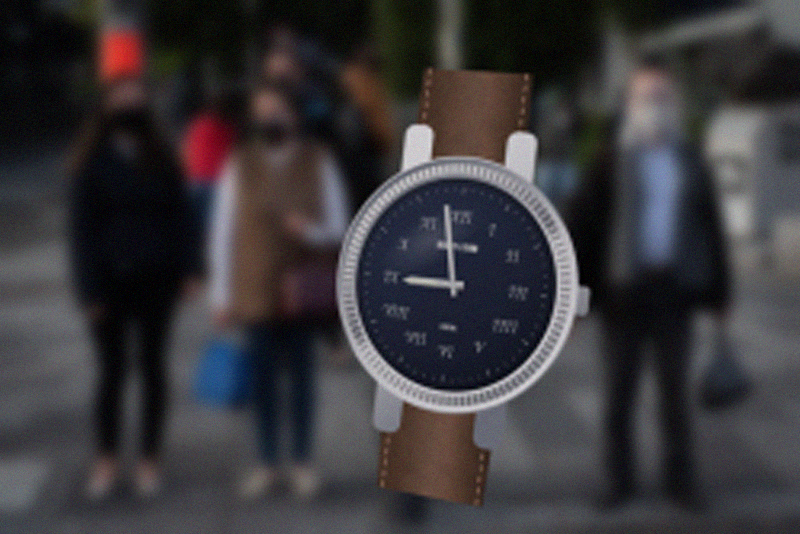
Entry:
8:58
